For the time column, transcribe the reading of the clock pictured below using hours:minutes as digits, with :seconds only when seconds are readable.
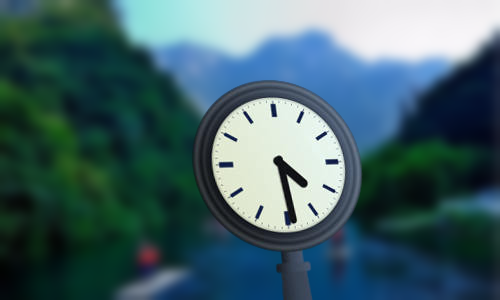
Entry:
4:29
